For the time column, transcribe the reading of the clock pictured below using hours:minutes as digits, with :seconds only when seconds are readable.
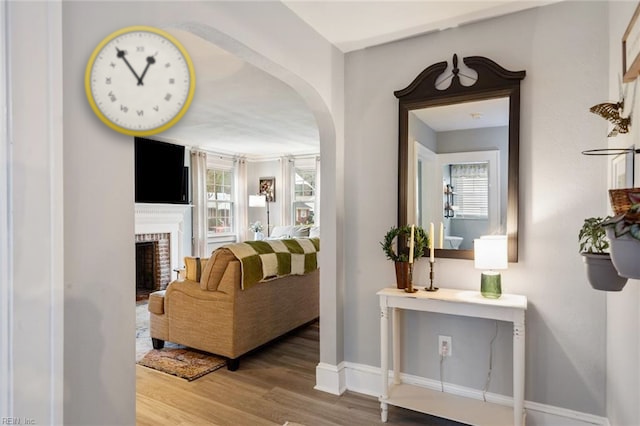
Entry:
12:54
